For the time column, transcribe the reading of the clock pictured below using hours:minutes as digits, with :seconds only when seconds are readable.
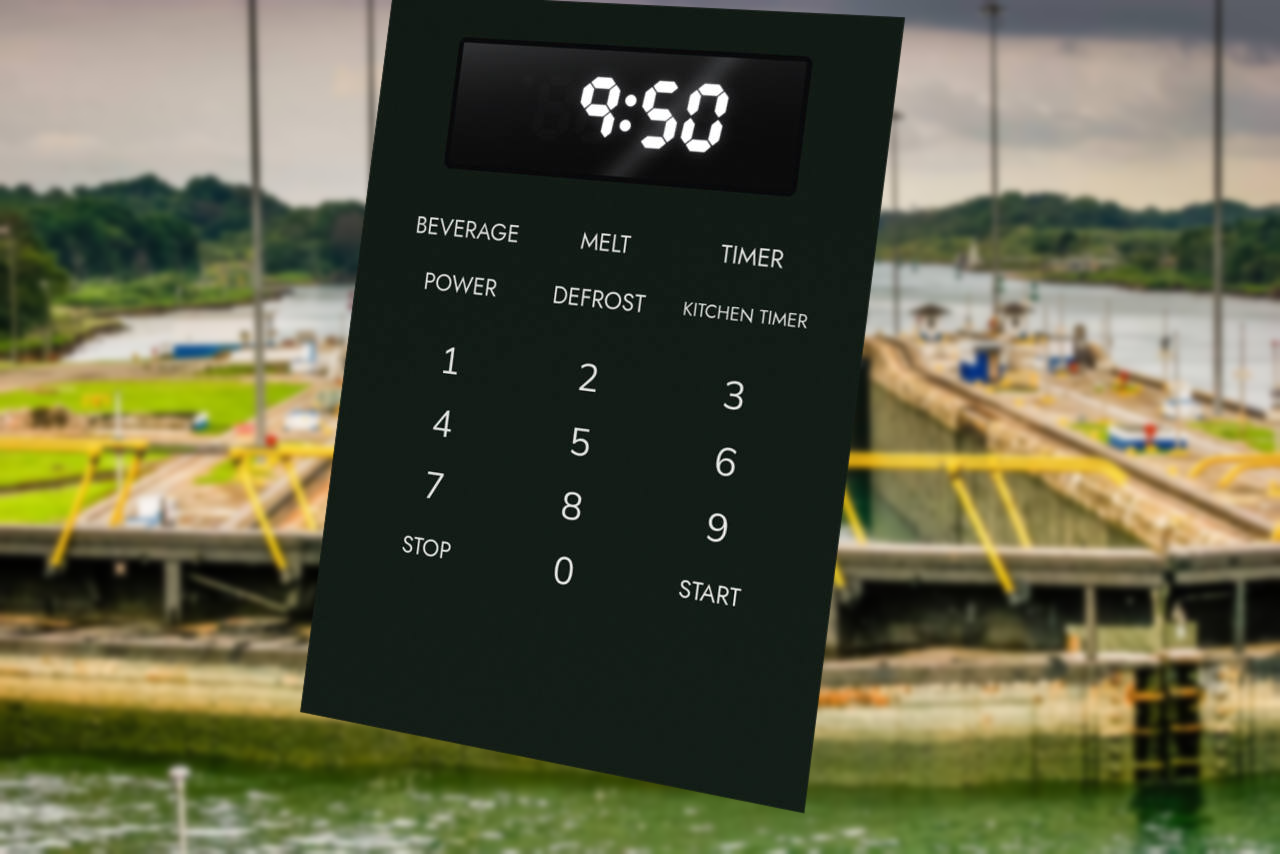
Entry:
9:50
